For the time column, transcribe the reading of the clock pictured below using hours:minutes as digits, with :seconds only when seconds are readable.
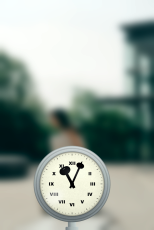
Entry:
11:04
